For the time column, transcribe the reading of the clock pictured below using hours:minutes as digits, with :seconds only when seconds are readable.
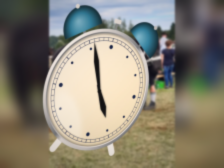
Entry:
4:56
